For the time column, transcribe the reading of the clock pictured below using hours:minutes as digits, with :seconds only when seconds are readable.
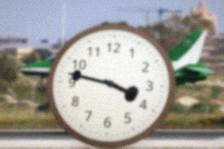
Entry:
3:47
